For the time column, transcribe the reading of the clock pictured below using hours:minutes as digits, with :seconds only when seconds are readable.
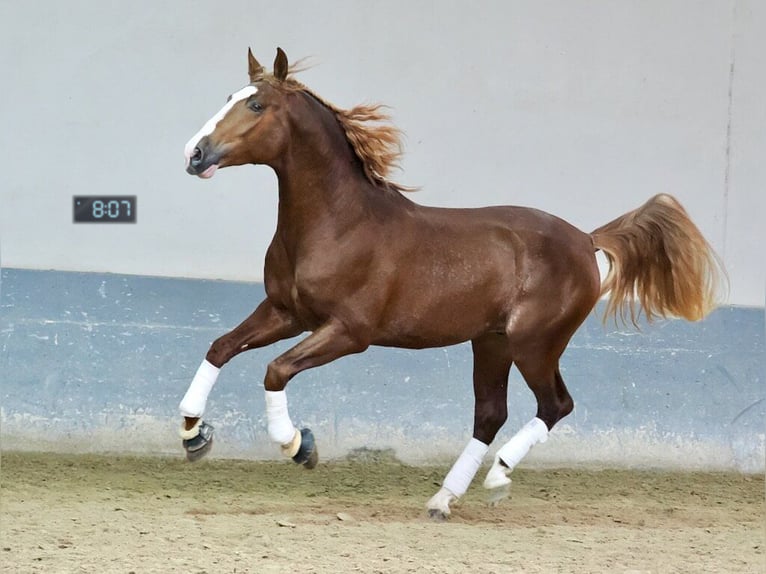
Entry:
8:07
